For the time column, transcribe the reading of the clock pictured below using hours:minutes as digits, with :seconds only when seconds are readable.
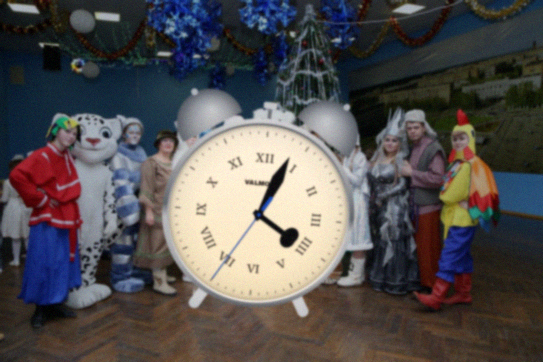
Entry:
4:03:35
